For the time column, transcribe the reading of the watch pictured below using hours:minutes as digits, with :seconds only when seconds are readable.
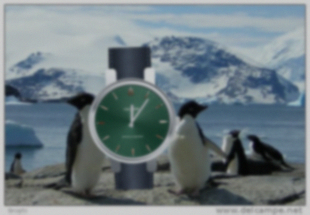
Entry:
12:06
